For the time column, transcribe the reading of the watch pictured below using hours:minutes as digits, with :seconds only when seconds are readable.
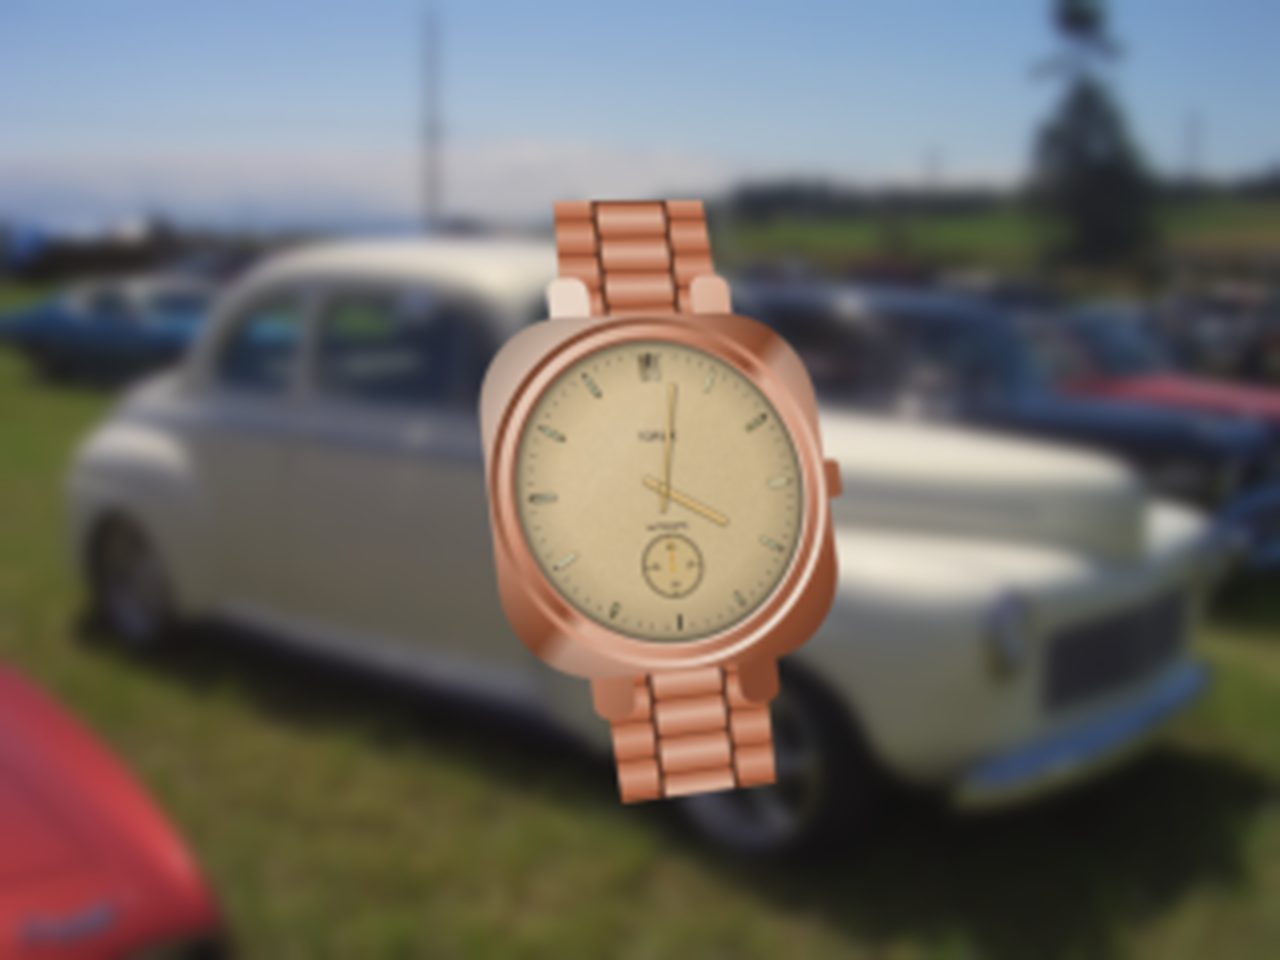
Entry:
4:02
